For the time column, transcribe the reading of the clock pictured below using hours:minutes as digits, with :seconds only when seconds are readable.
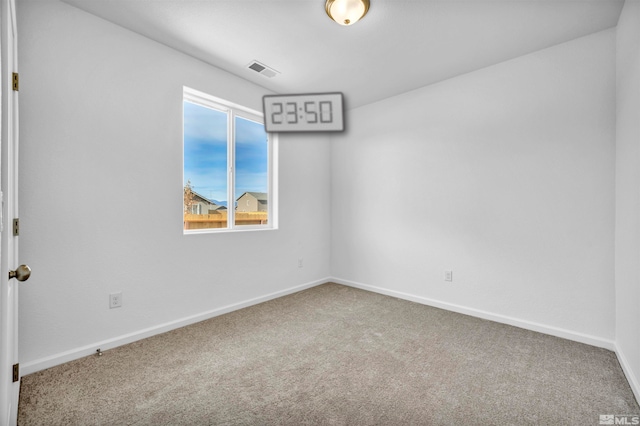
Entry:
23:50
